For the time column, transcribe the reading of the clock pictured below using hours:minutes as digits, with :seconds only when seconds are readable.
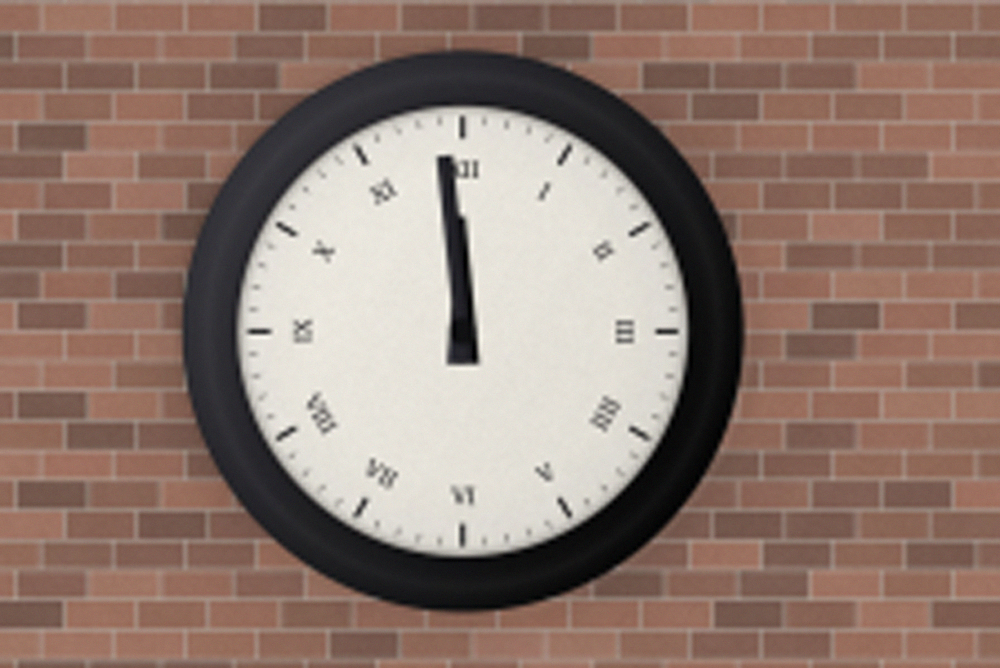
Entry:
11:59
